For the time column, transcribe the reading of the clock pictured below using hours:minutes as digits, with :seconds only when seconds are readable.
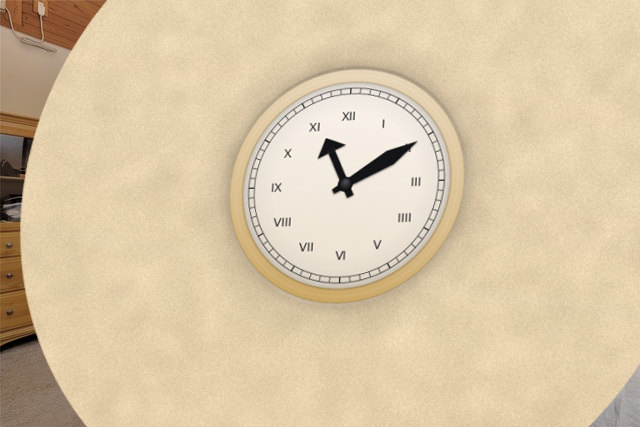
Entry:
11:10
